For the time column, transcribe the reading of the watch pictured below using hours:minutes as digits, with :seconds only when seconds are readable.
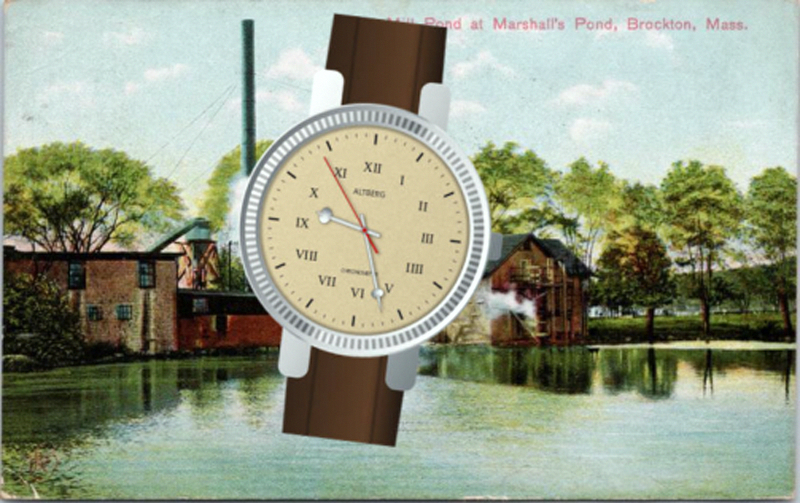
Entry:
9:26:54
